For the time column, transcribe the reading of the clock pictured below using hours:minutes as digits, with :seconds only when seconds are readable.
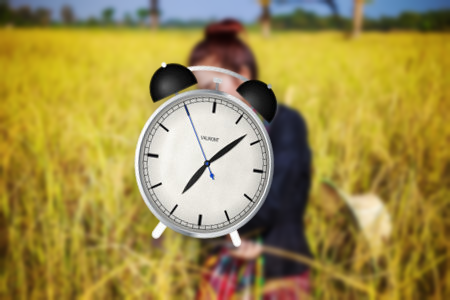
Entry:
7:07:55
